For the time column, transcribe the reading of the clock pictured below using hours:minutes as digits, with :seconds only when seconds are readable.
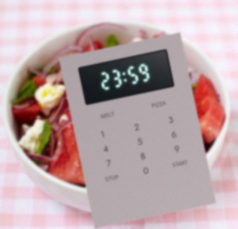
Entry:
23:59
